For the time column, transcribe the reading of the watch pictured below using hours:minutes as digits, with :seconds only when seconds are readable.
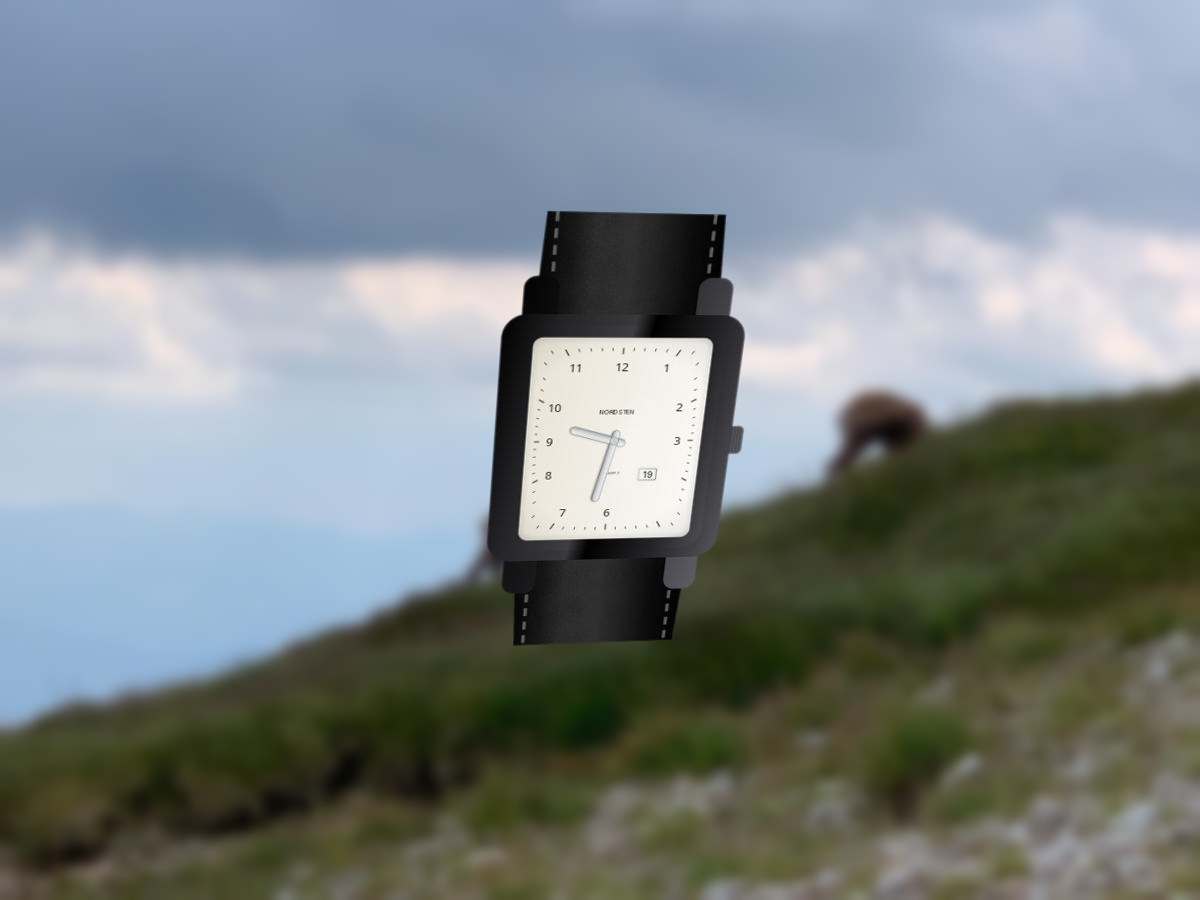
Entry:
9:32
